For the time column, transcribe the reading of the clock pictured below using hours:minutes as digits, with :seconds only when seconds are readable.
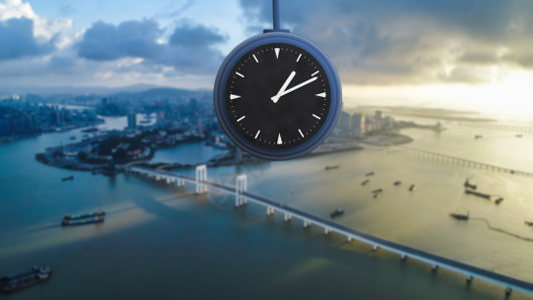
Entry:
1:11
